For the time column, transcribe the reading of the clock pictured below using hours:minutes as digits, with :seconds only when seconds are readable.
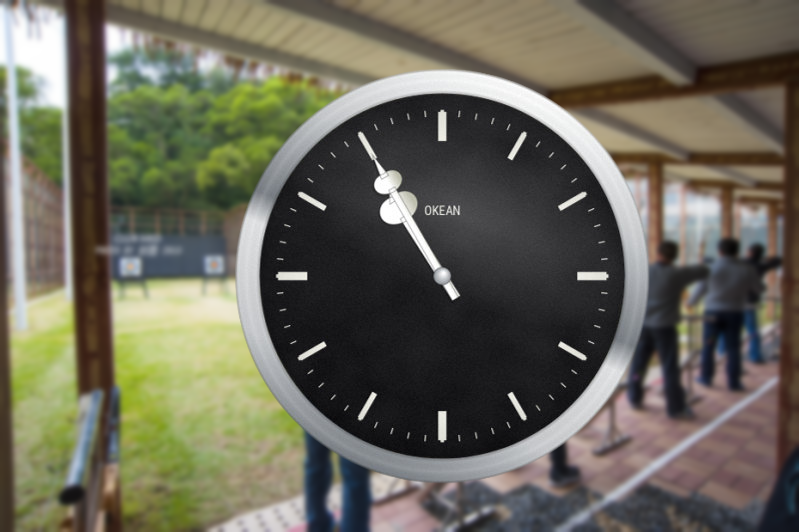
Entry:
10:55
